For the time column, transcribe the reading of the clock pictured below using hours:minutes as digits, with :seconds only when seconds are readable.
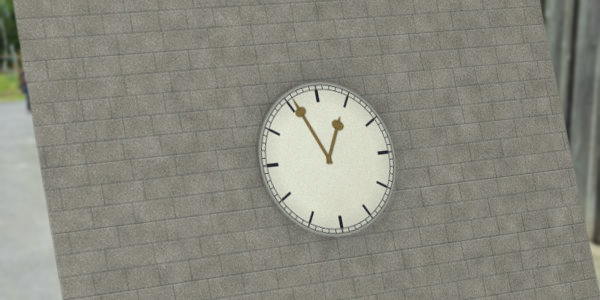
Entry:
12:56
